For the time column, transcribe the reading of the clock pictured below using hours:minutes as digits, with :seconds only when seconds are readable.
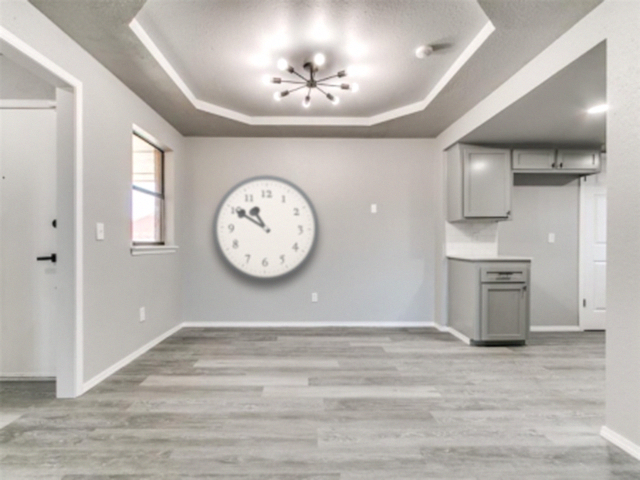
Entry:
10:50
